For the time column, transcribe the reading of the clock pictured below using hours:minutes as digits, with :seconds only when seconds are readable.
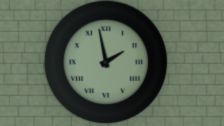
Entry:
1:58
